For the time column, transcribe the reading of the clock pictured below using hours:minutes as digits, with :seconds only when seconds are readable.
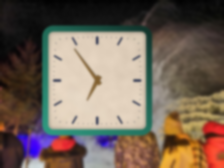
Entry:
6:54
